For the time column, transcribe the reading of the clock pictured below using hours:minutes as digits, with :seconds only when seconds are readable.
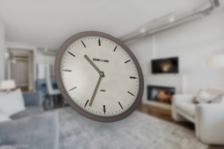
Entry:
10:34
